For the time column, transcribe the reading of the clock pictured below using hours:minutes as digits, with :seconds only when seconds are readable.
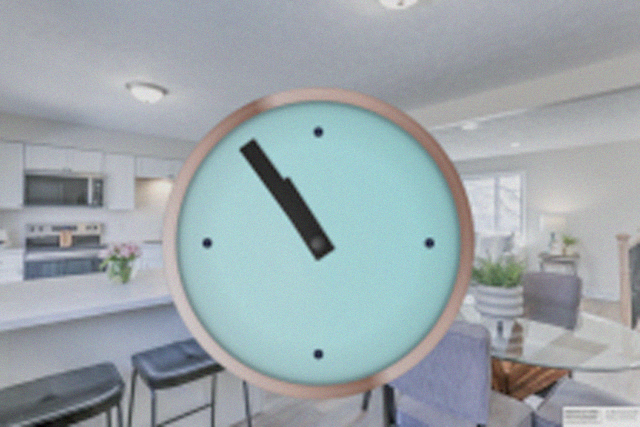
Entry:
10:54
